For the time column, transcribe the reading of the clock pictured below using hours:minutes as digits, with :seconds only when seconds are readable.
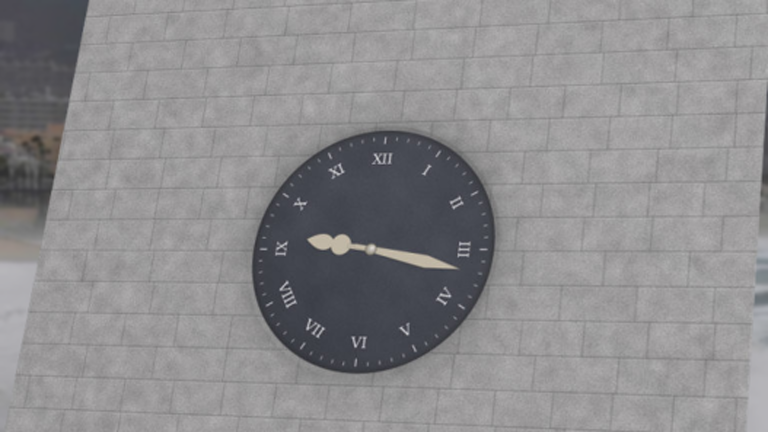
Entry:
9:17
